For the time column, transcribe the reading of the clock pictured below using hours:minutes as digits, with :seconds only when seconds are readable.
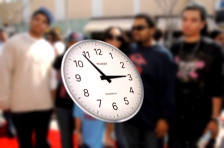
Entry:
2:54
